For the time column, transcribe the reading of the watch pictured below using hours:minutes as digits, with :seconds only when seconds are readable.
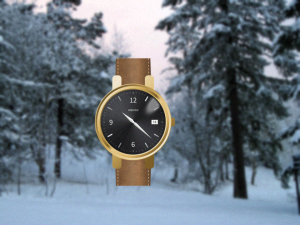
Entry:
10:22
